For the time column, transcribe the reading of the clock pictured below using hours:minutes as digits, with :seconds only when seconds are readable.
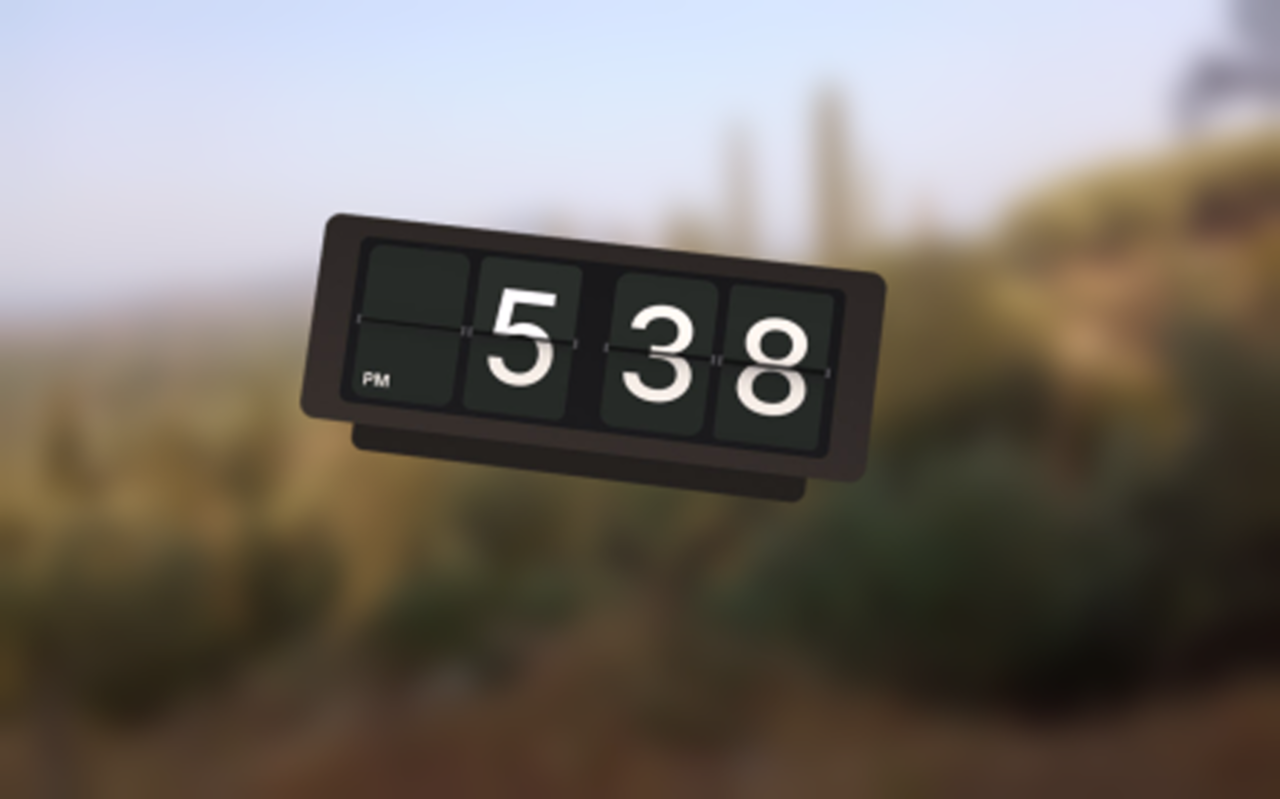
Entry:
5:38
